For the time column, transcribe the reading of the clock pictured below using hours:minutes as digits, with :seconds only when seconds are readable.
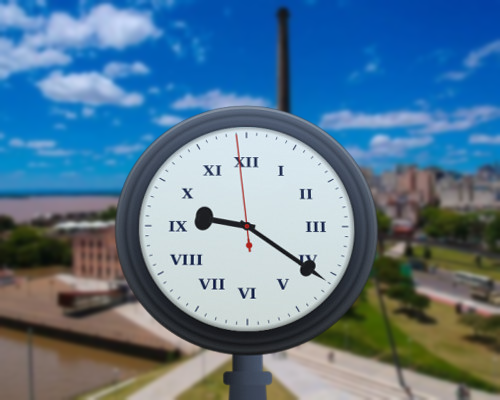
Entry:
9:20:59
